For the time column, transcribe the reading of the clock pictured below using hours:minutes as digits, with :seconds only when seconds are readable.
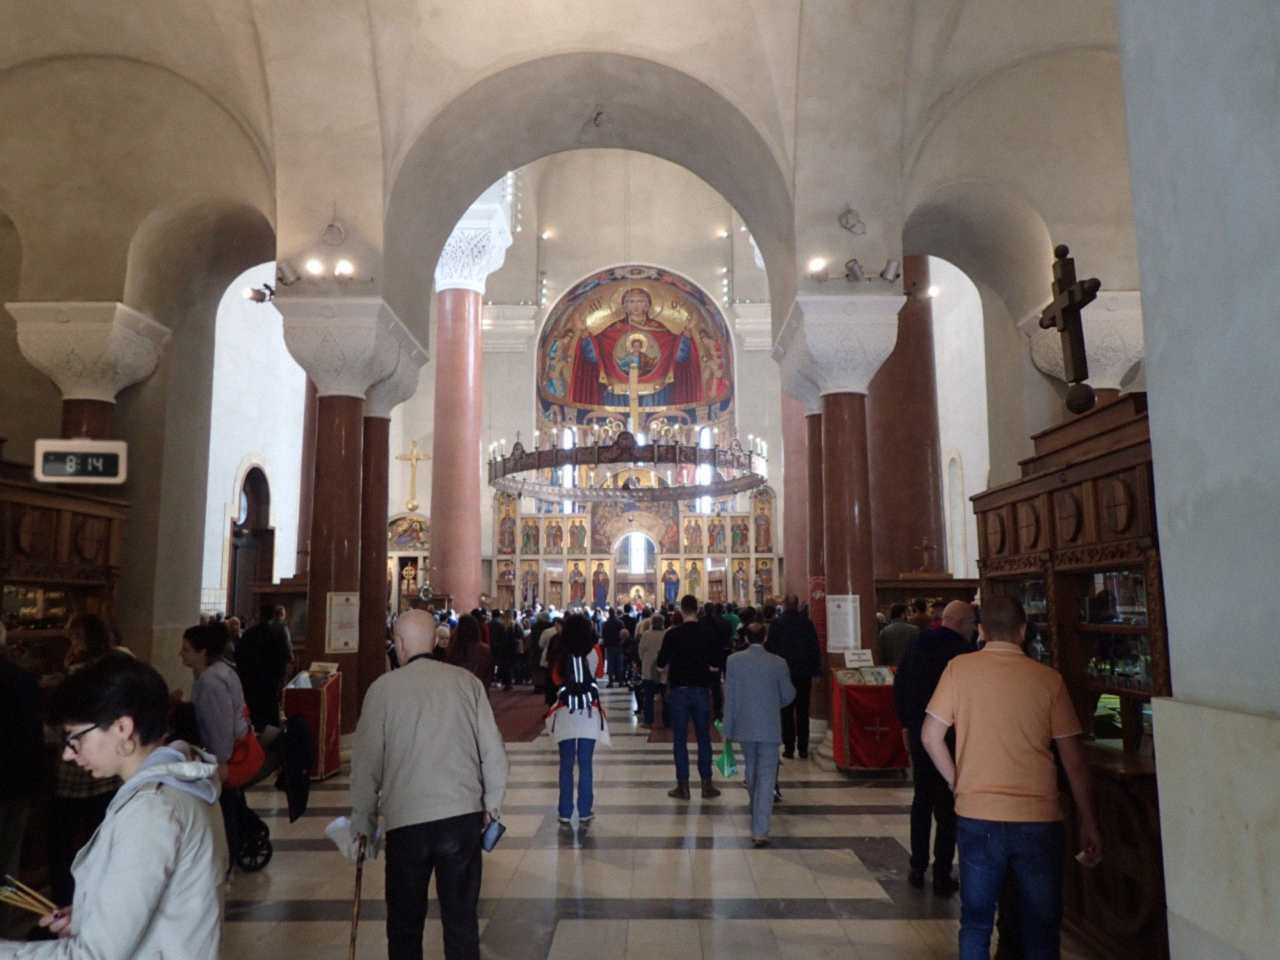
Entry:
8:14
